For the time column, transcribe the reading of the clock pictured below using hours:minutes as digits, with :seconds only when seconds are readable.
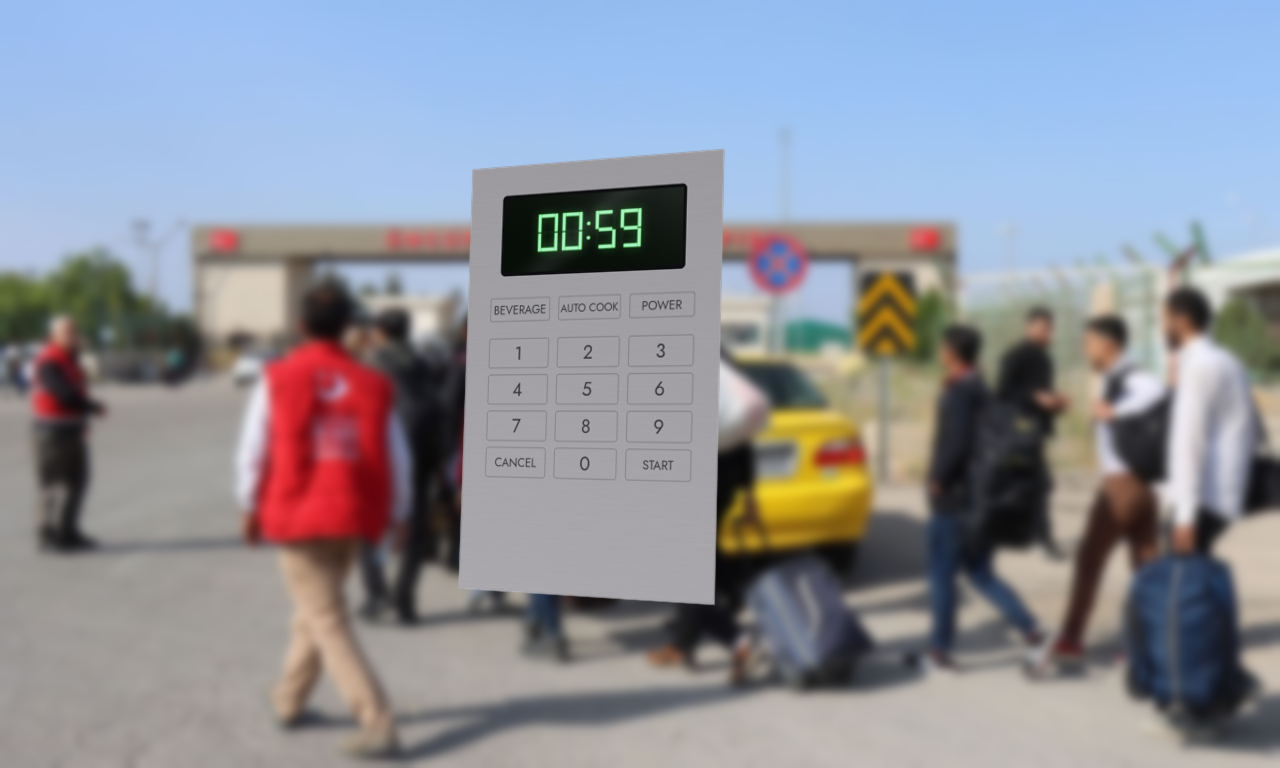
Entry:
0:59
